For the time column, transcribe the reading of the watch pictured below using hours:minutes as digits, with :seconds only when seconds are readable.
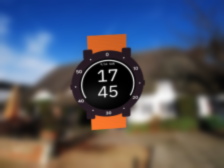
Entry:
17:45
